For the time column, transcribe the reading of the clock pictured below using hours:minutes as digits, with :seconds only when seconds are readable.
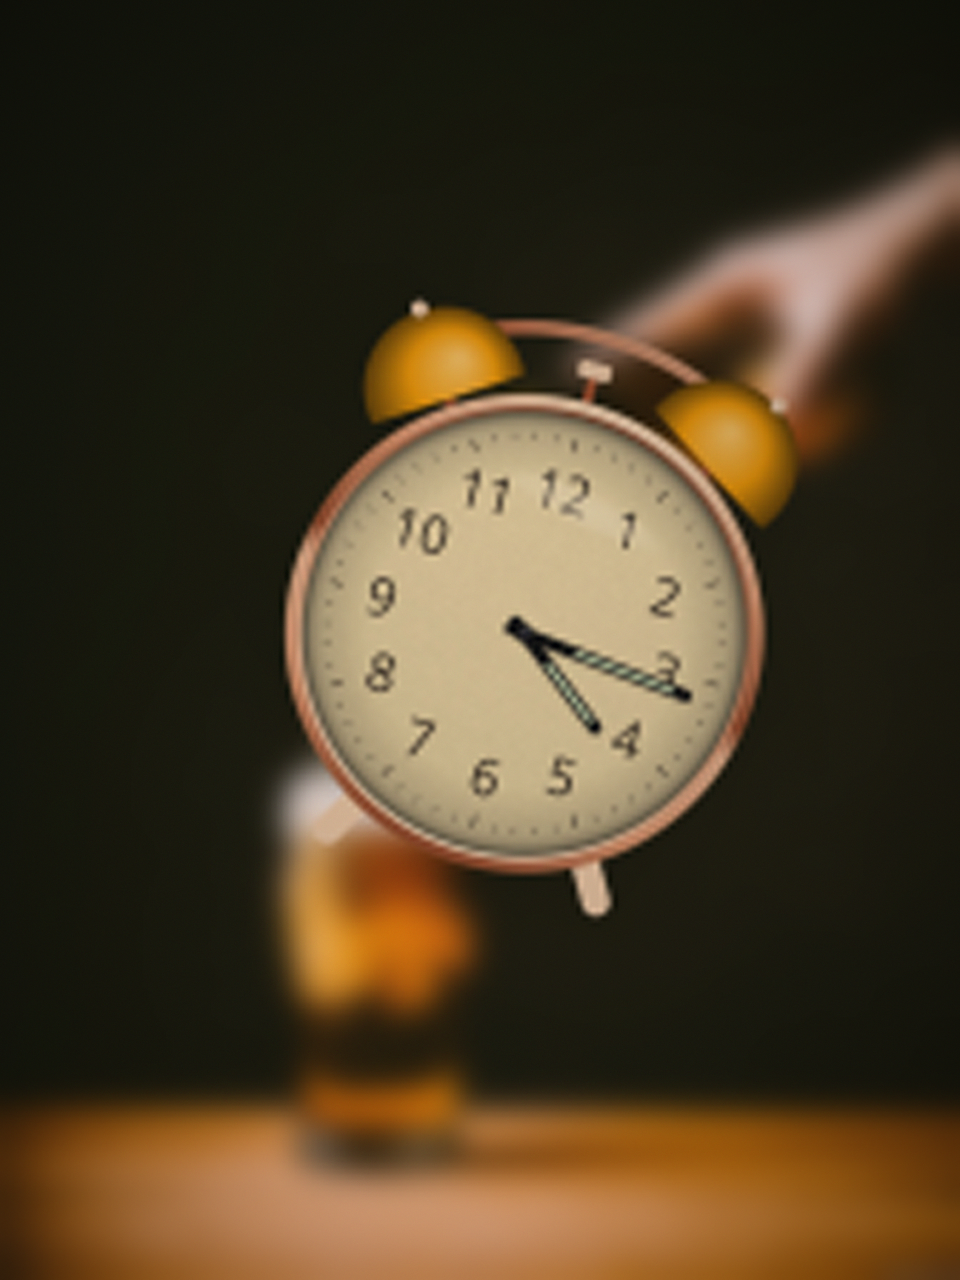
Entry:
4:16
